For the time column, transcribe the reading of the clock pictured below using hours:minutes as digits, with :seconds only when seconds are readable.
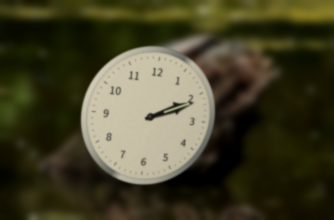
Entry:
2:11
